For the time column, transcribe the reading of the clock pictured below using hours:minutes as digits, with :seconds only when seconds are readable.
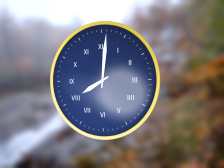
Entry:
8:01
